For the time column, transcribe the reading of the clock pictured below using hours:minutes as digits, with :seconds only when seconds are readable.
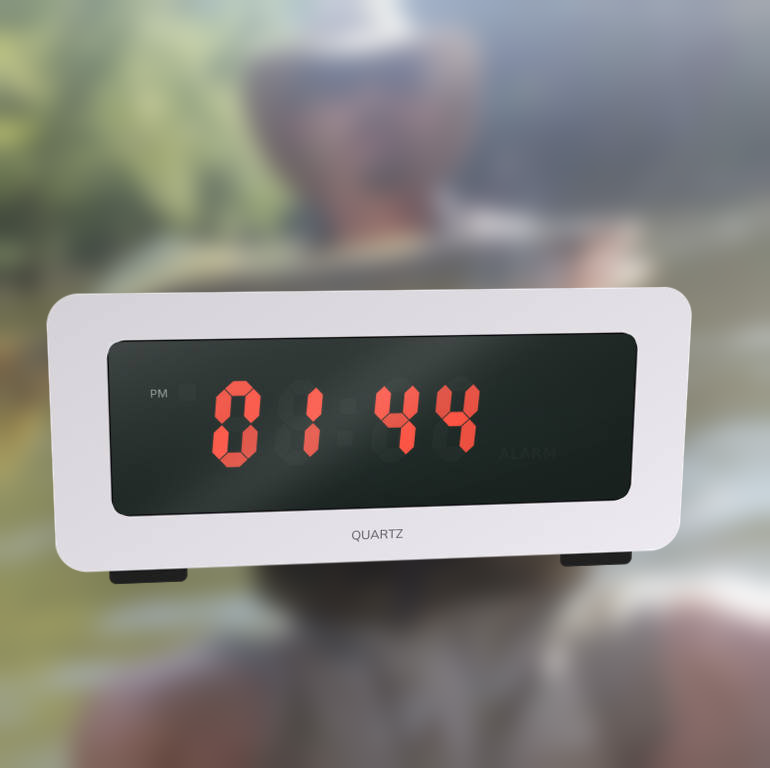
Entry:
1:44
